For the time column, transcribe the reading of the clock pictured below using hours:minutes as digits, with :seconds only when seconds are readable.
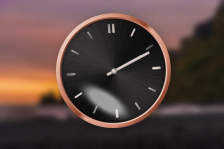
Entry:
2:11
